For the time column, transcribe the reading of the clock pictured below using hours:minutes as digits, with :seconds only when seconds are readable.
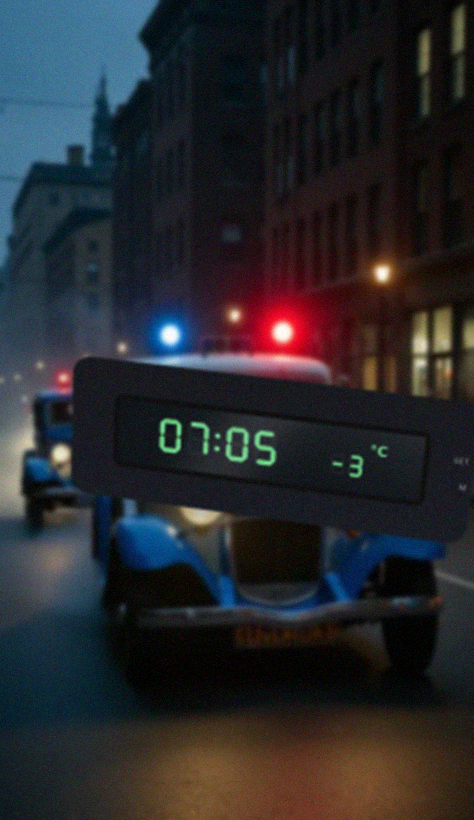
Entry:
7:05
